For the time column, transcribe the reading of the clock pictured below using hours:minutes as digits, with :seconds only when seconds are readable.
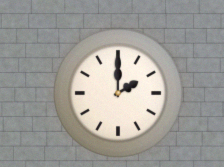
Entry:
2:00
